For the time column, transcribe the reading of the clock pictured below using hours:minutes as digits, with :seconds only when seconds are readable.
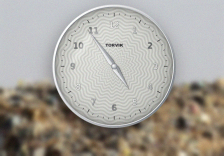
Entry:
4:54
